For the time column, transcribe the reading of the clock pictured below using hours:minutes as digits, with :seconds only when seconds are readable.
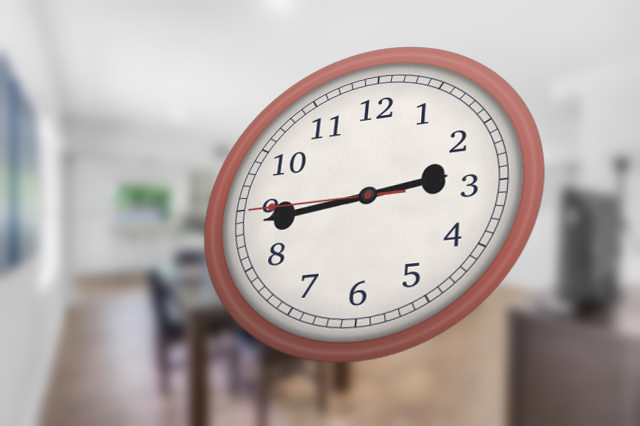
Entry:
2:43:45
